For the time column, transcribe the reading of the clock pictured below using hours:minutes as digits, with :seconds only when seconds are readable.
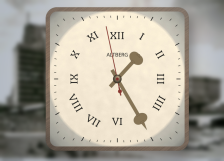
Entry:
1:24:58
